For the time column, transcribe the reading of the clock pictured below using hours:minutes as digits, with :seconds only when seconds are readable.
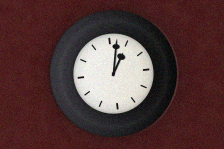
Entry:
1:02
